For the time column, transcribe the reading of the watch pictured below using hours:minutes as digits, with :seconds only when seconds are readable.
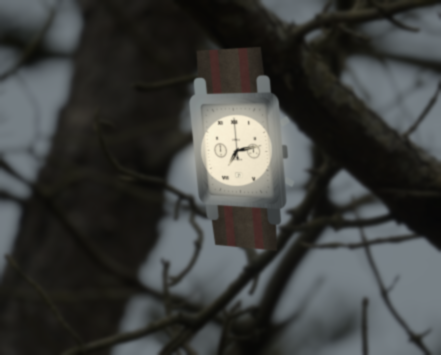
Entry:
7:13
